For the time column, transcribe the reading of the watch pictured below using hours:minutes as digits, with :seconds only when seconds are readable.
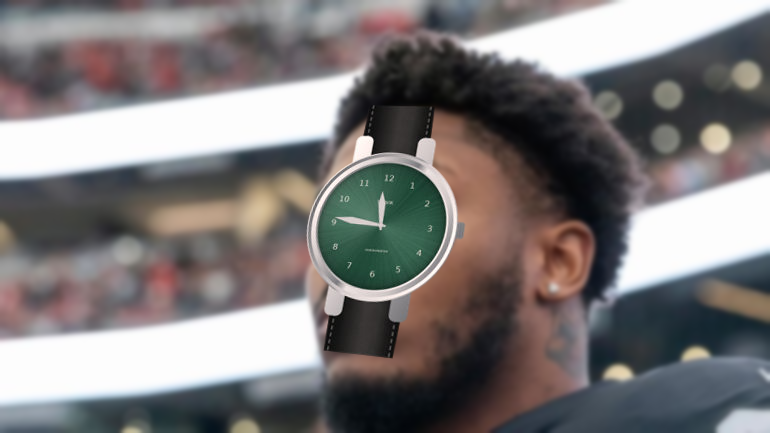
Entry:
11:46
